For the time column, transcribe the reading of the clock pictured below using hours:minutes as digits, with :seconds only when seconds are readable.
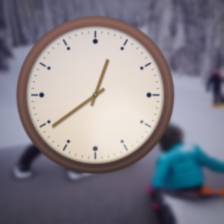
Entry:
12:39
